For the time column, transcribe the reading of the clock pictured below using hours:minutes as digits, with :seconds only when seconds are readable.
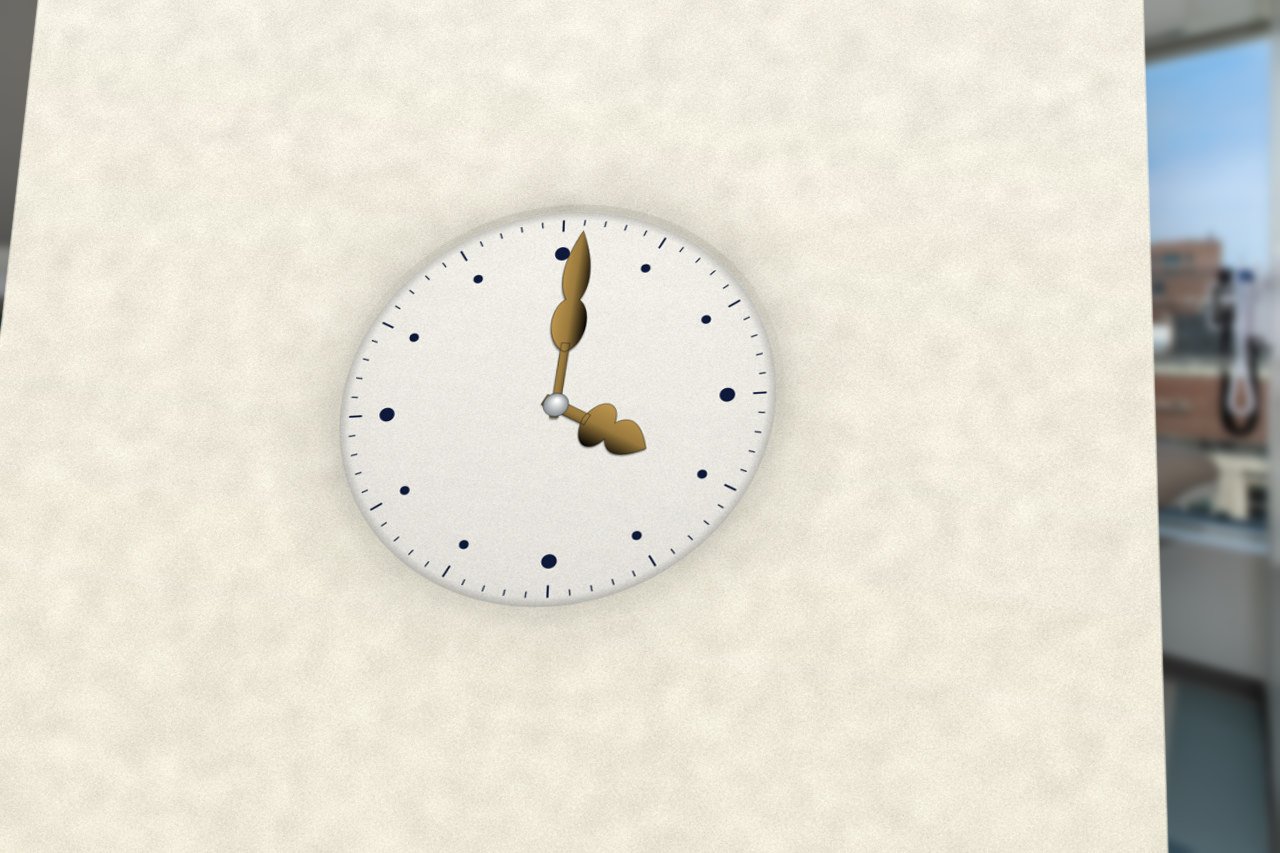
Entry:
4:01
